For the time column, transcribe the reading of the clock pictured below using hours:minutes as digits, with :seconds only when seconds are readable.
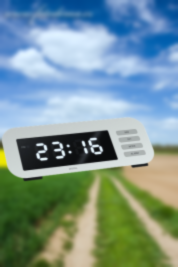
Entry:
23:16
